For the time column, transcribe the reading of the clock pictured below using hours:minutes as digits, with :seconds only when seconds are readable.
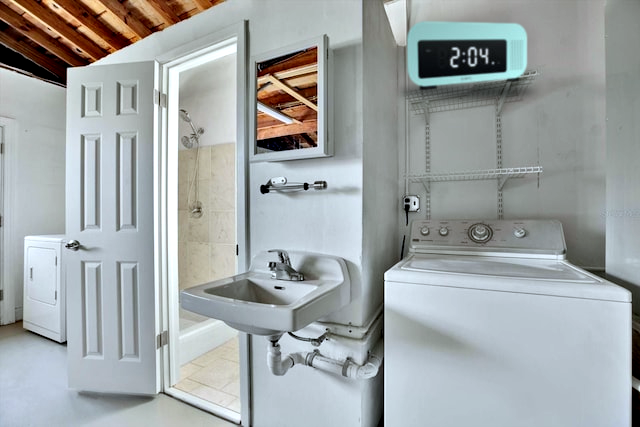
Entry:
2:04
